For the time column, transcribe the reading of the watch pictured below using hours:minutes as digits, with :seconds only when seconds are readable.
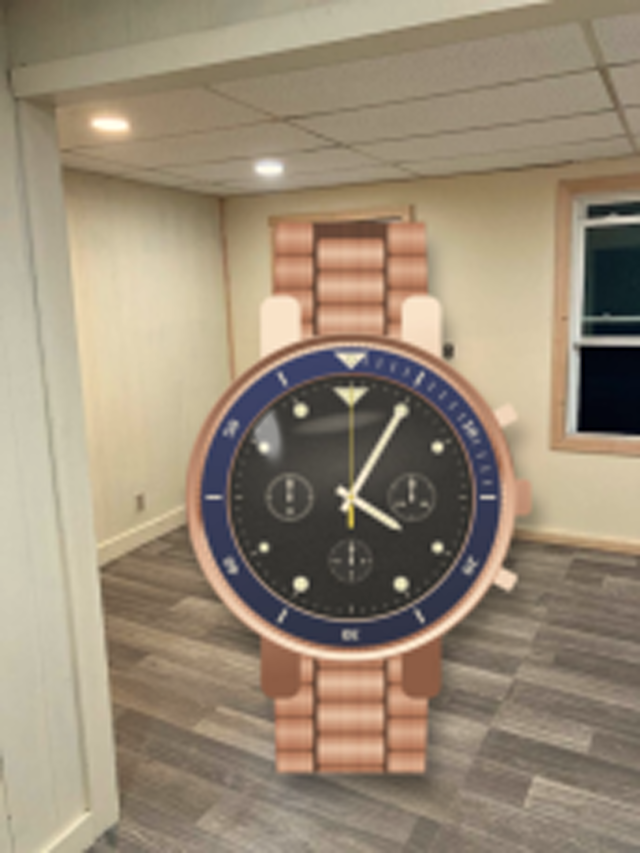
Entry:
4:05
